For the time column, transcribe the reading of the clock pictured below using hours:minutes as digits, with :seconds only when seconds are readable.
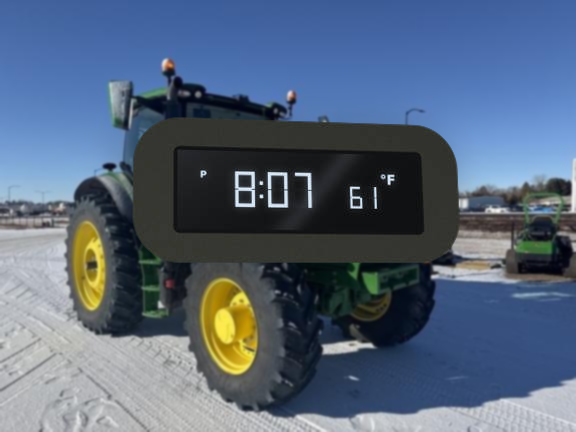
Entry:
8:07
